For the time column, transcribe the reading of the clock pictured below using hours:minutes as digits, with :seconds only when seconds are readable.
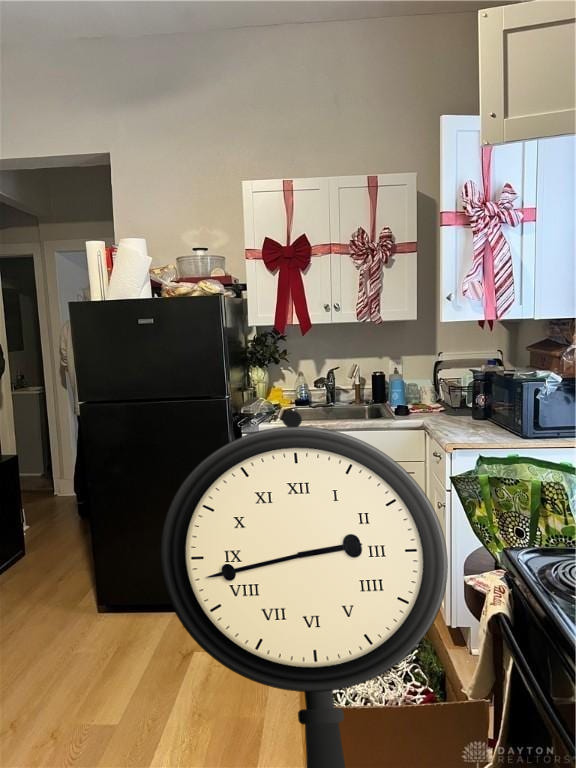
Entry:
2:43
